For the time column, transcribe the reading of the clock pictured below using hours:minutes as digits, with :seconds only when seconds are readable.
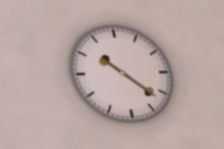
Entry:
10:22
